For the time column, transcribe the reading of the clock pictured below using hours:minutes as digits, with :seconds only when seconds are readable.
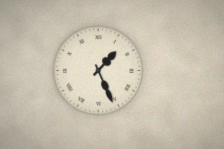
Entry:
1:26
